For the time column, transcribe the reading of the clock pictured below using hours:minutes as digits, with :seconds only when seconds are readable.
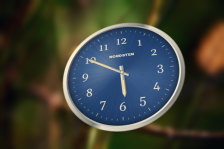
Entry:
5:50
